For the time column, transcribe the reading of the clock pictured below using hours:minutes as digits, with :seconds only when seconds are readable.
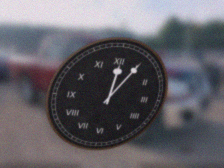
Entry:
12:05
